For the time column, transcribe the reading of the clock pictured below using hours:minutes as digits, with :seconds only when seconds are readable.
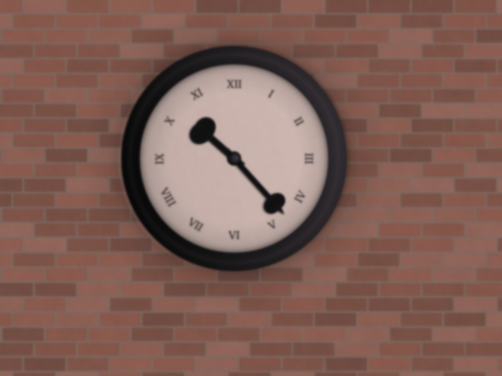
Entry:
10:23
